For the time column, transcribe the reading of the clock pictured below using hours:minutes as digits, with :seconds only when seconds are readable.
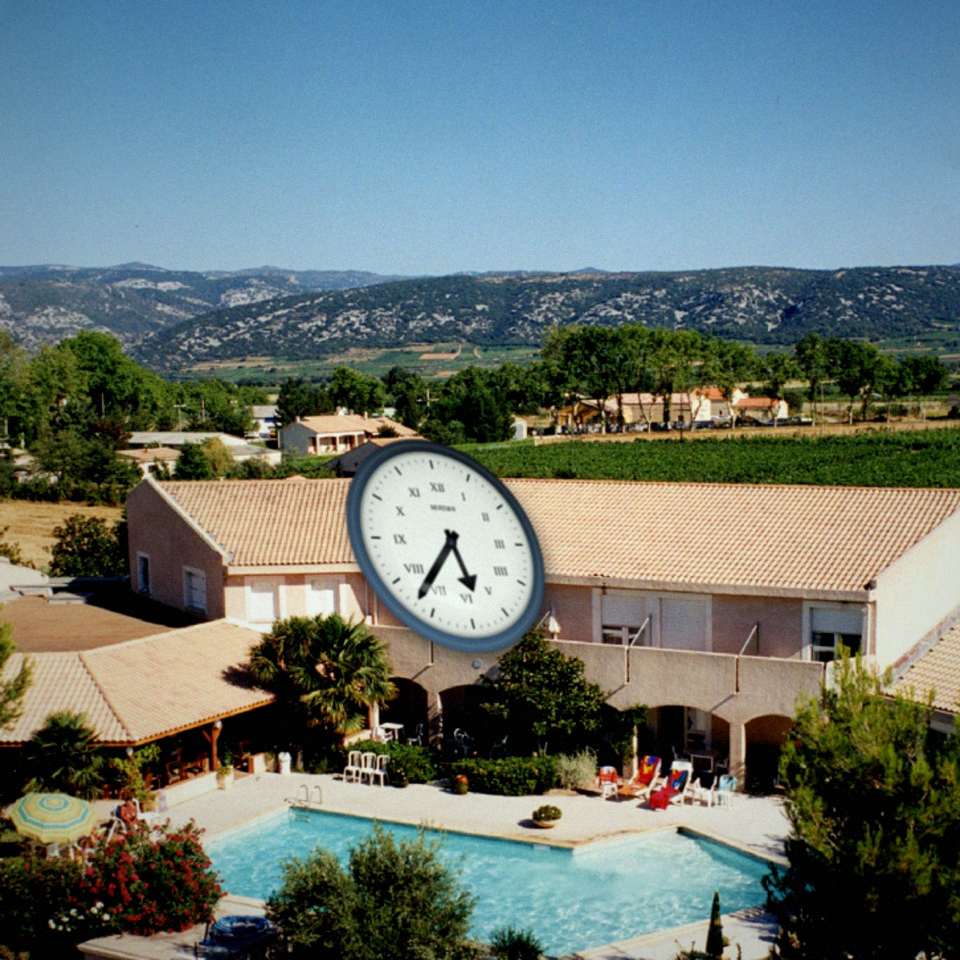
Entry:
5:37
